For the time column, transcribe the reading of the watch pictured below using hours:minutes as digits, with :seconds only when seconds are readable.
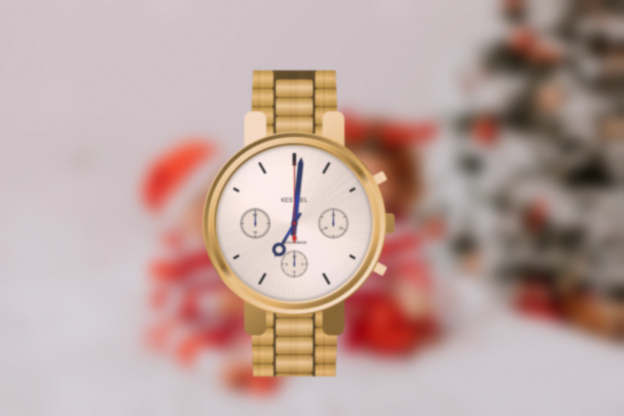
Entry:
7:01
